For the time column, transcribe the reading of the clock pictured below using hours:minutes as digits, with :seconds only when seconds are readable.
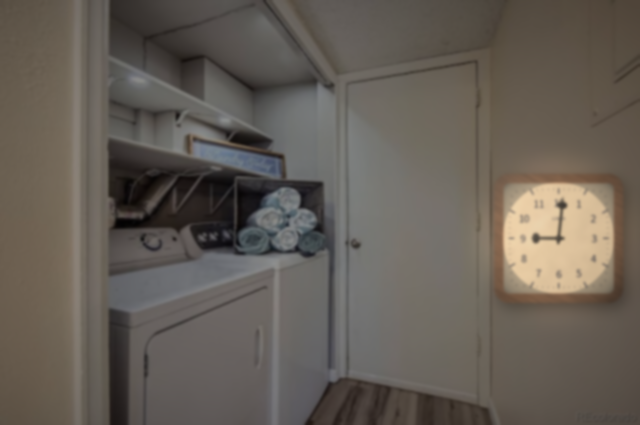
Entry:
9:01
